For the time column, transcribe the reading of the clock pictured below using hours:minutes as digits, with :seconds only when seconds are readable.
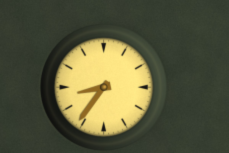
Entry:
8:36
